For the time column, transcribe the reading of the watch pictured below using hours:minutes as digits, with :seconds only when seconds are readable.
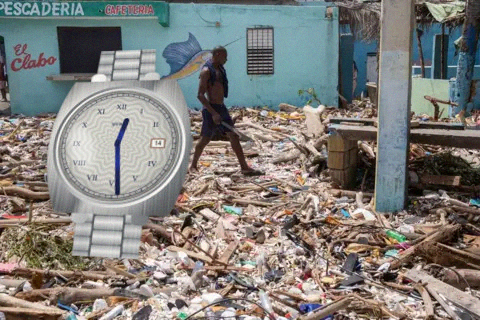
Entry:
12:29
